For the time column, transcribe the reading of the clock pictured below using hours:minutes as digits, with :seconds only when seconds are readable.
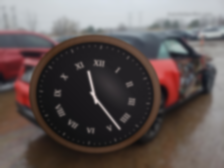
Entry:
11:23
